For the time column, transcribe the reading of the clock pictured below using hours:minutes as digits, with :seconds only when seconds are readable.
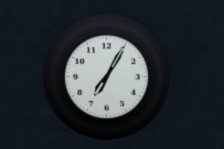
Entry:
7:05
